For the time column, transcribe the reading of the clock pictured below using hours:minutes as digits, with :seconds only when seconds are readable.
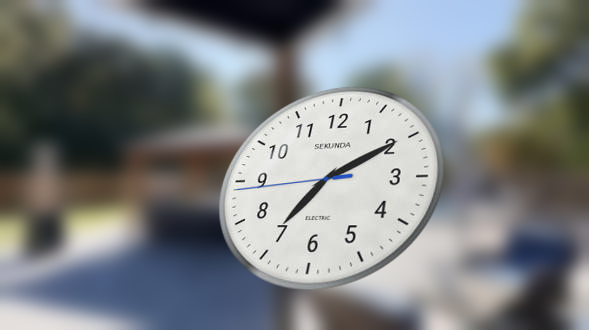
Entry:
7:09:44
